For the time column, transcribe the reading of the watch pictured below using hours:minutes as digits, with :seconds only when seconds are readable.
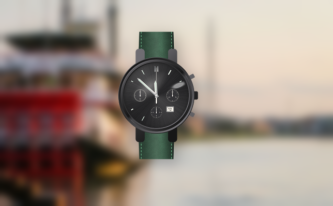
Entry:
11:52
